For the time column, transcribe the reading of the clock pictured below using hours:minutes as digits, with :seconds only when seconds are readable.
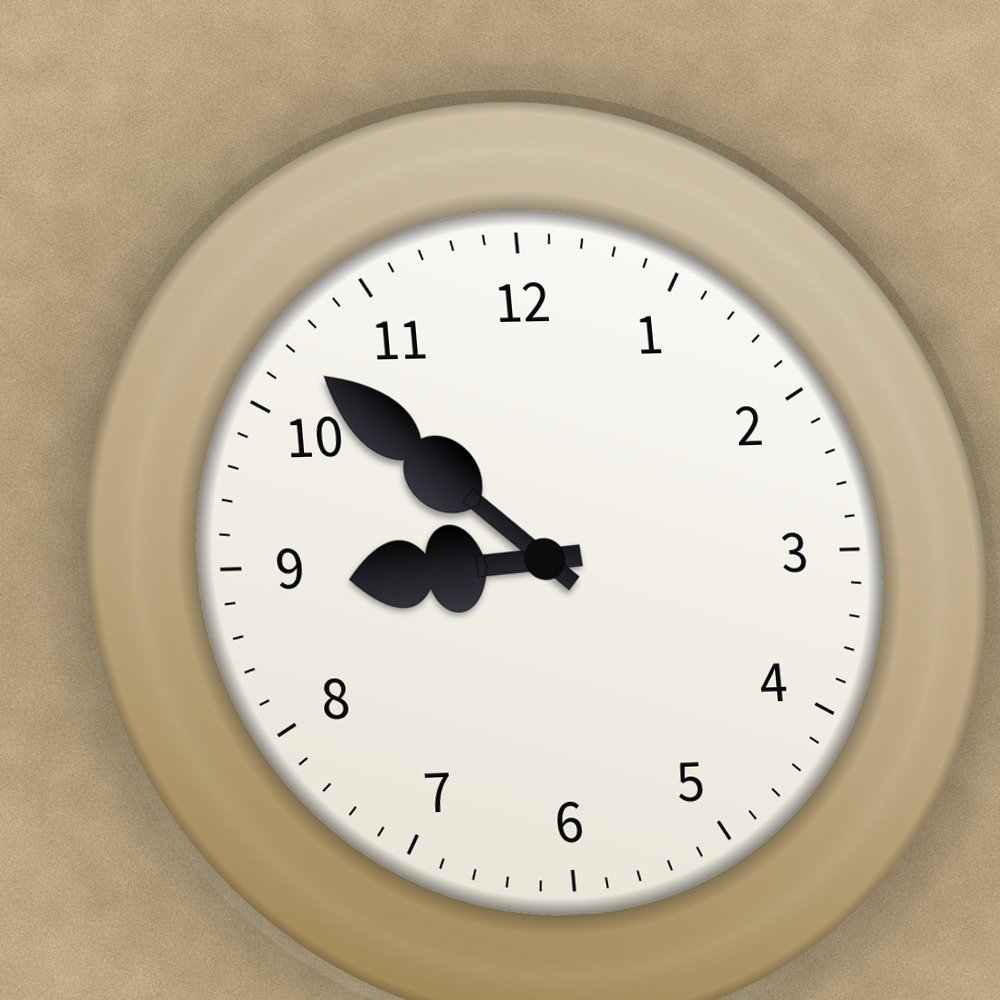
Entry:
8:52
